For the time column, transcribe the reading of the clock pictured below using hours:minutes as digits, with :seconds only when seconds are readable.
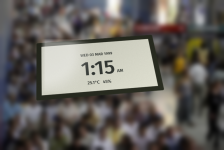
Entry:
1:15
